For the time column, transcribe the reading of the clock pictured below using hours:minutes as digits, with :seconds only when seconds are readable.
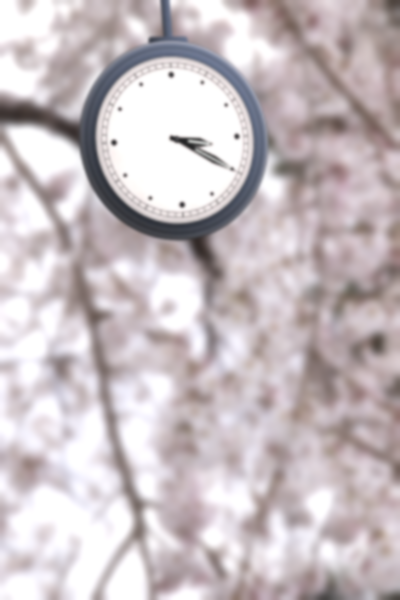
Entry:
3:20
